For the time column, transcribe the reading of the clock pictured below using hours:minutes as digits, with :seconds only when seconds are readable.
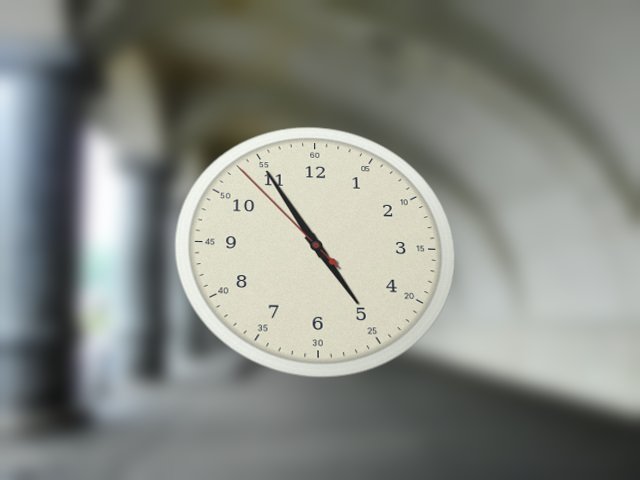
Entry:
4:54:53
